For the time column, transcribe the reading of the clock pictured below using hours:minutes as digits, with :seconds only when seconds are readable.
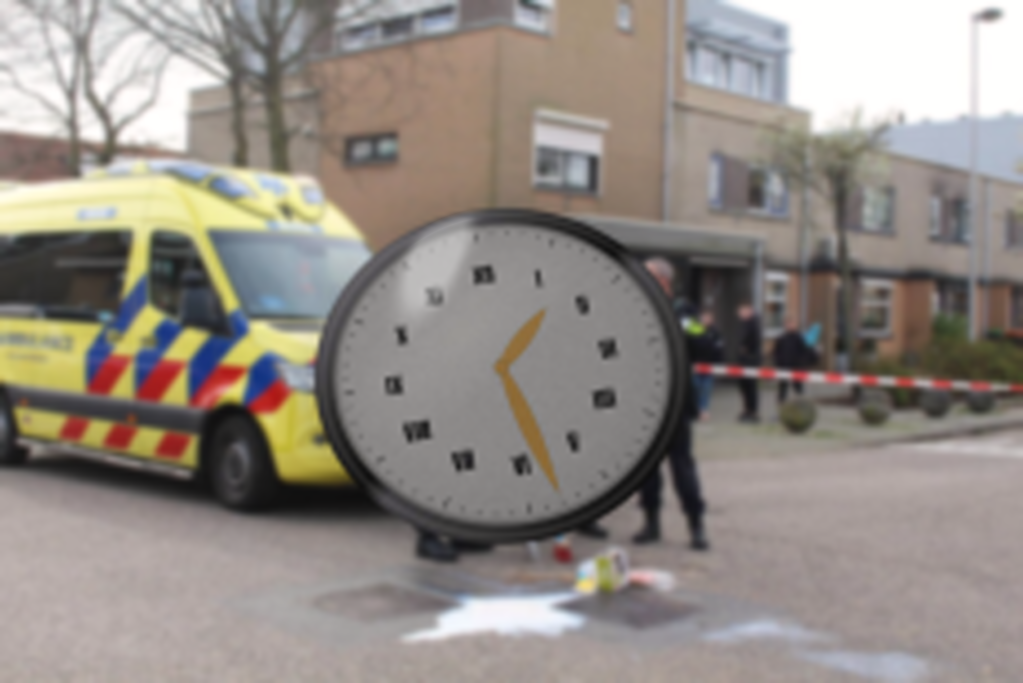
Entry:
1:28
